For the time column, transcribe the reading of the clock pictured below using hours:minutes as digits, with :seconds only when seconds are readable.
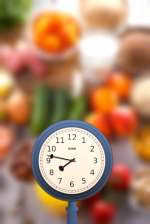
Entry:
7:47
